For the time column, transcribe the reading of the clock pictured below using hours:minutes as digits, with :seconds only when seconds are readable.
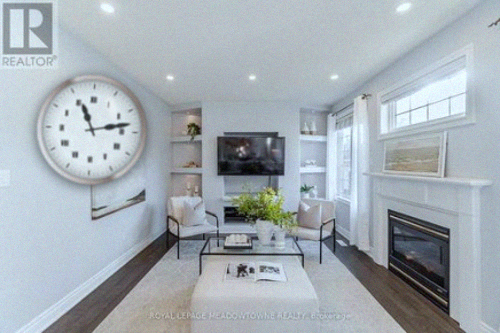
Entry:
11:13
